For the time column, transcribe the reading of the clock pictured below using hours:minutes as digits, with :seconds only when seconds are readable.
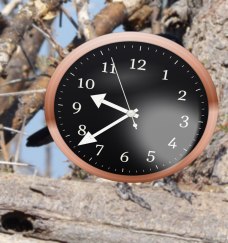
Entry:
9:37:56
